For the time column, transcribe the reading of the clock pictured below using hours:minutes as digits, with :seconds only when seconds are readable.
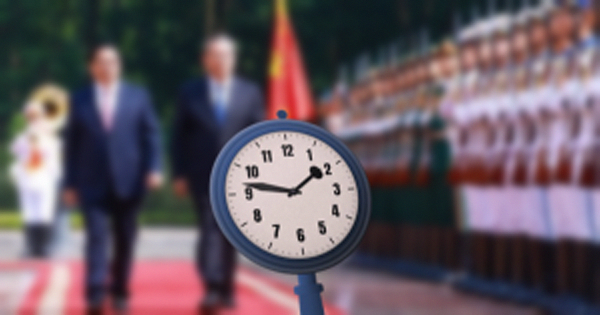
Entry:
1:47
